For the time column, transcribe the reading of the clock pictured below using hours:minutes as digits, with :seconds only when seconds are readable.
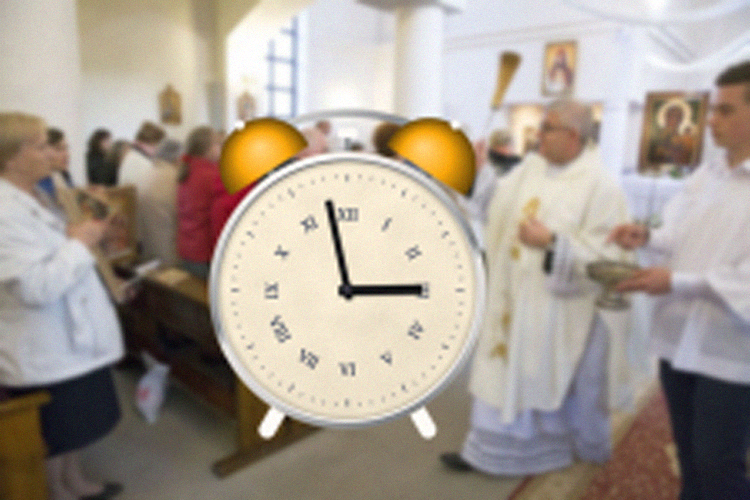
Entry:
2:58
